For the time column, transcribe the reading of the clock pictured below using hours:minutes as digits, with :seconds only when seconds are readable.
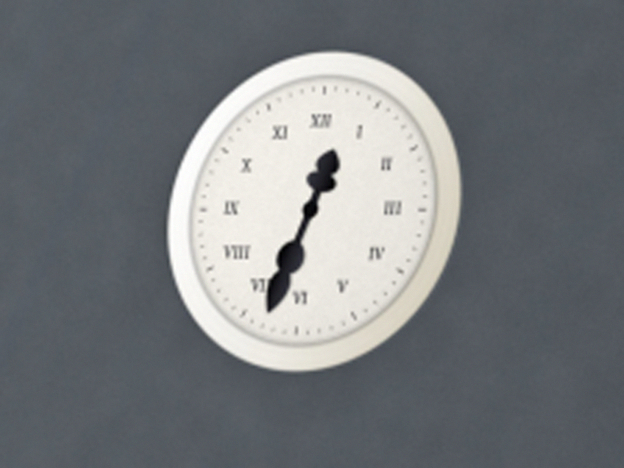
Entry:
12:33
